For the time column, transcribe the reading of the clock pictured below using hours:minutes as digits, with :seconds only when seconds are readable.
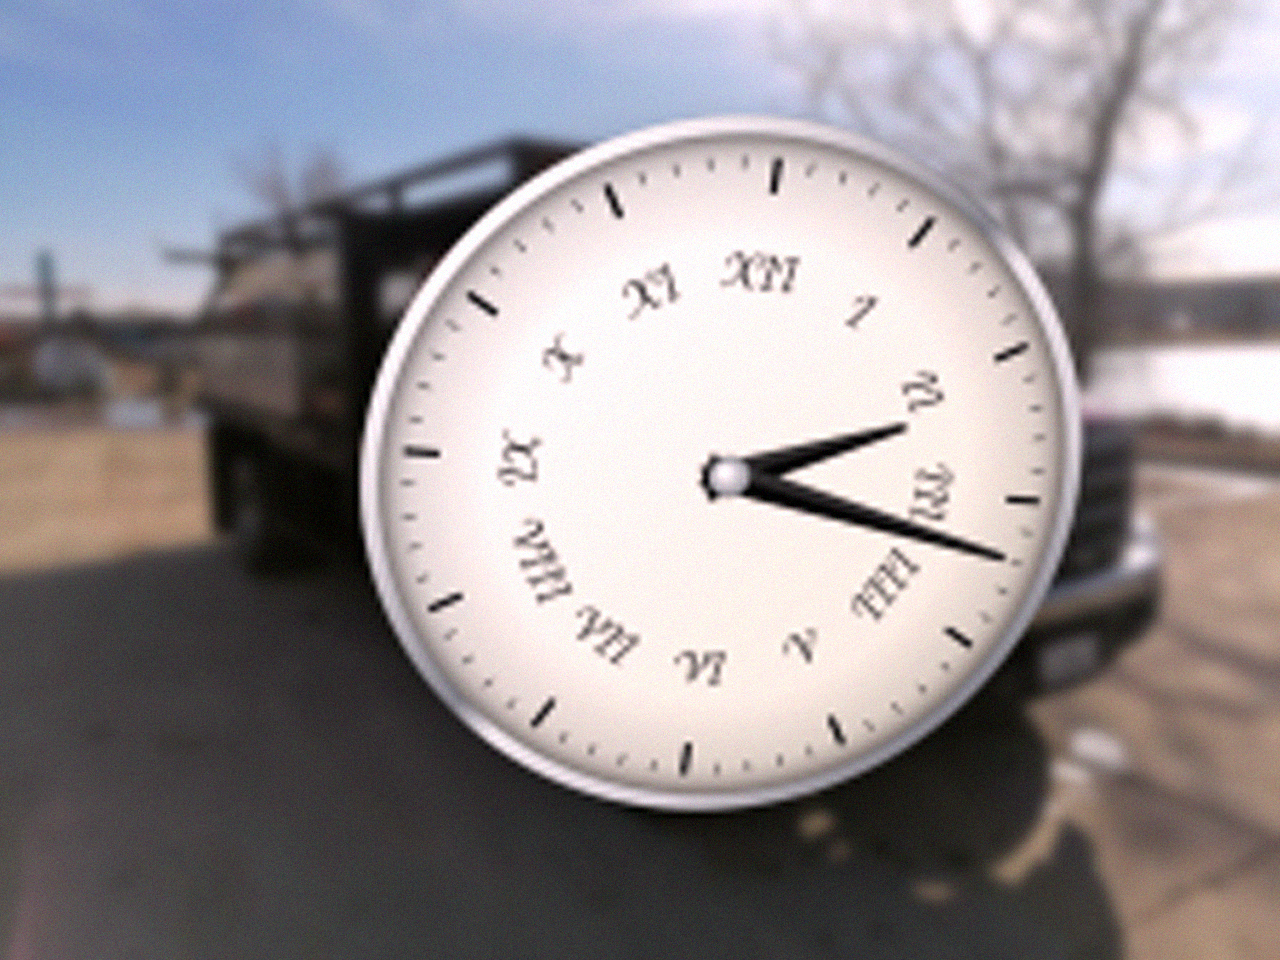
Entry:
2:17
